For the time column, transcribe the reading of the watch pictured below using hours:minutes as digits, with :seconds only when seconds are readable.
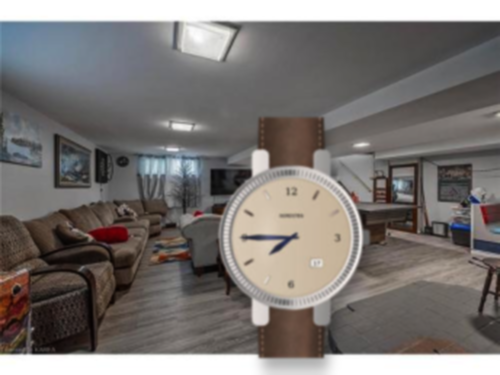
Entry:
7:45
